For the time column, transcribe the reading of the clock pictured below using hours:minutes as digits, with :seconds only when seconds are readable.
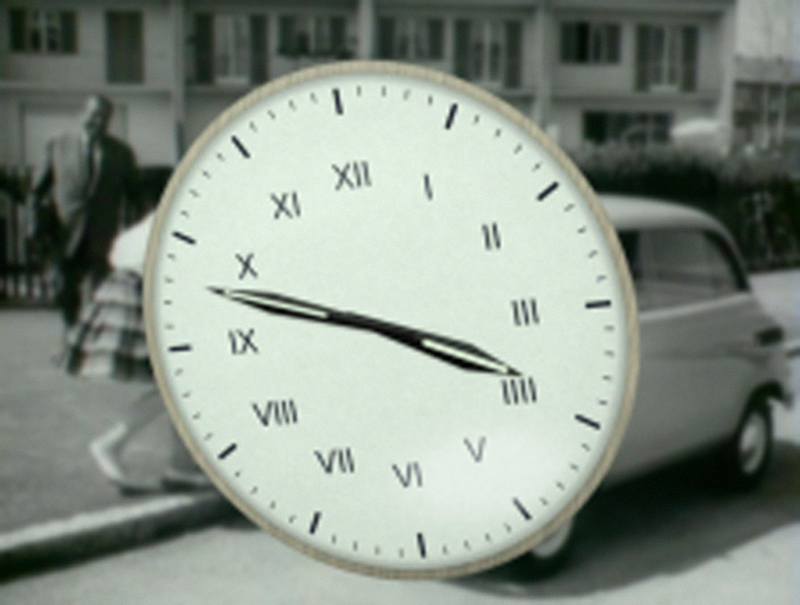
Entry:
3:48
